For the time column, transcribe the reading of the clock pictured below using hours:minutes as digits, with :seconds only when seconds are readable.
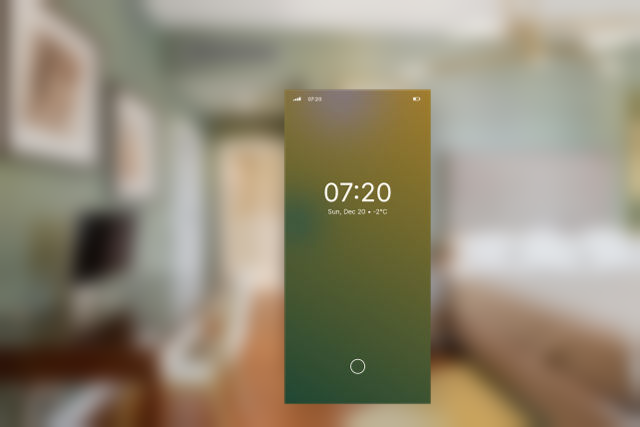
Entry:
7:20
